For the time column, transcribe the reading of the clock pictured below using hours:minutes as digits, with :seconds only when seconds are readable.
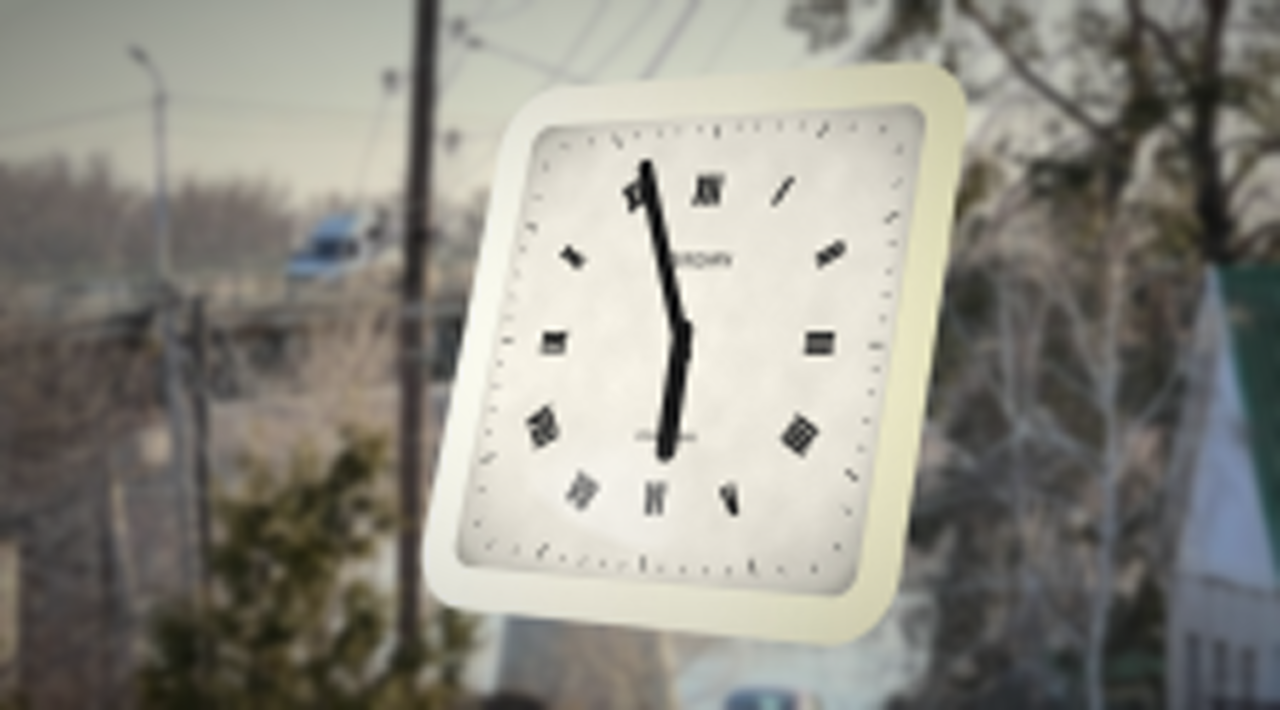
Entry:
5:56
